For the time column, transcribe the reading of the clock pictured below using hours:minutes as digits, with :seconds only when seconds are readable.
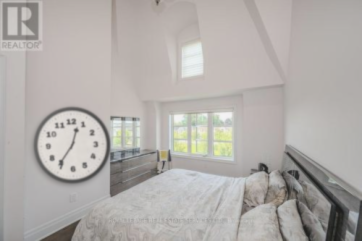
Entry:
12:36
